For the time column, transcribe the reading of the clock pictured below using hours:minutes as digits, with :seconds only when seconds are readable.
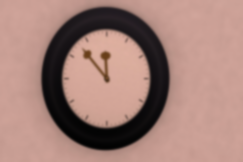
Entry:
11:53
